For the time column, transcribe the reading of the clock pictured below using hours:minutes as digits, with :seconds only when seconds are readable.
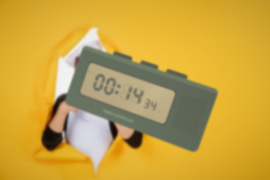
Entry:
0:14
